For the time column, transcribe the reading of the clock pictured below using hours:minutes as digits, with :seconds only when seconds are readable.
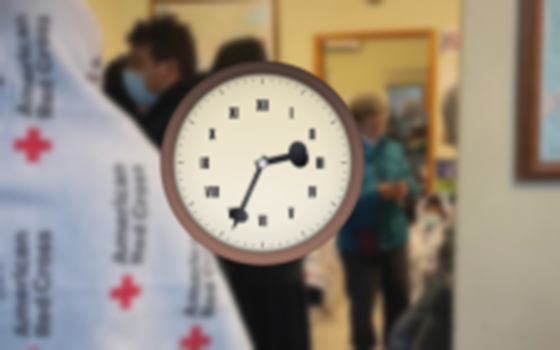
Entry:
2:34
